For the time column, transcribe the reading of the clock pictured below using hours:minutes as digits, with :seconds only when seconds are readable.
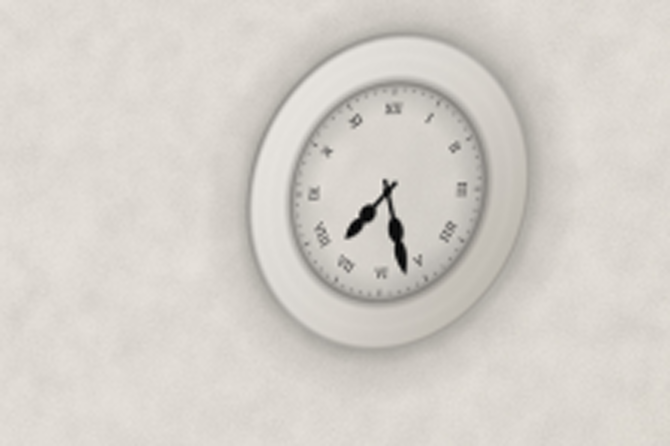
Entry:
7:27
